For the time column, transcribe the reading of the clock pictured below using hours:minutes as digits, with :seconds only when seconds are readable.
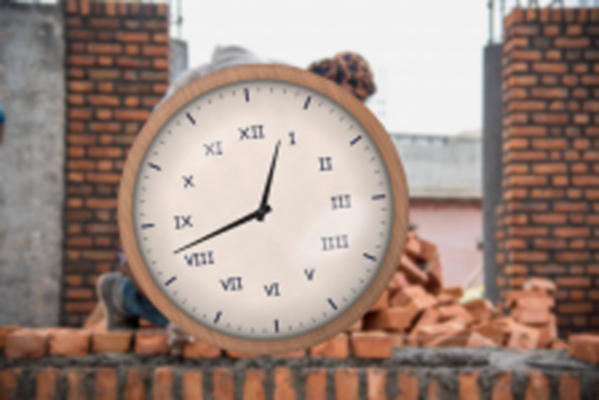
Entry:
12:42
